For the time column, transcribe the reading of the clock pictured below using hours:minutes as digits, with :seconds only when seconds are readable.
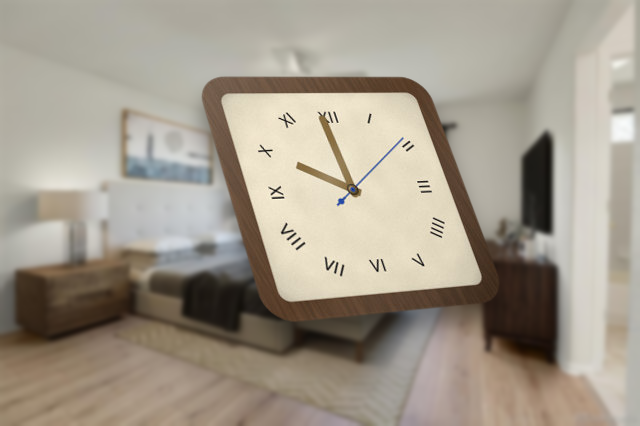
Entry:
9:59:09
